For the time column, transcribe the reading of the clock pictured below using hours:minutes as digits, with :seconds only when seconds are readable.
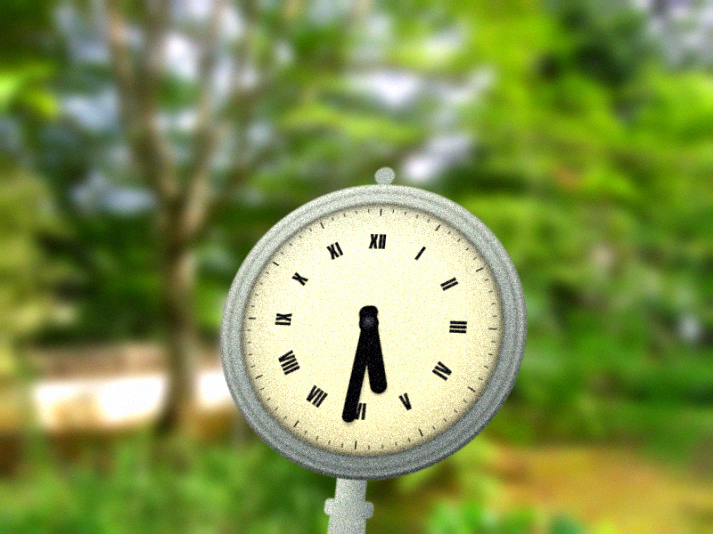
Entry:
5:31
